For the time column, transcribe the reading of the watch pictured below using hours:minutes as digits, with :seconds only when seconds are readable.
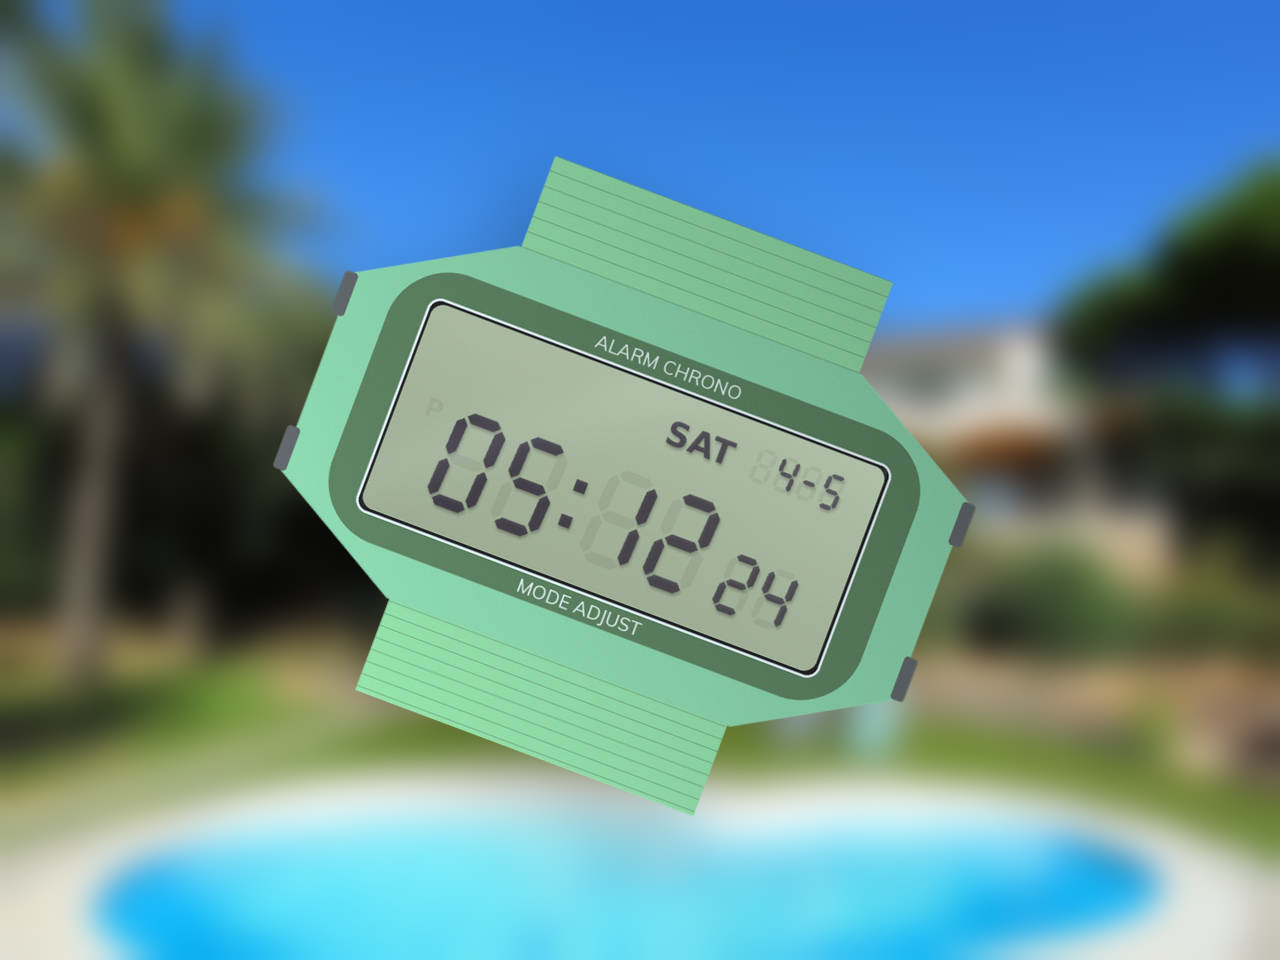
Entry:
5:12:24
